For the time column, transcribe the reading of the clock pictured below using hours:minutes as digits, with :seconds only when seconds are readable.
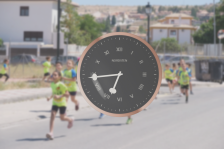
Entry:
6:44
